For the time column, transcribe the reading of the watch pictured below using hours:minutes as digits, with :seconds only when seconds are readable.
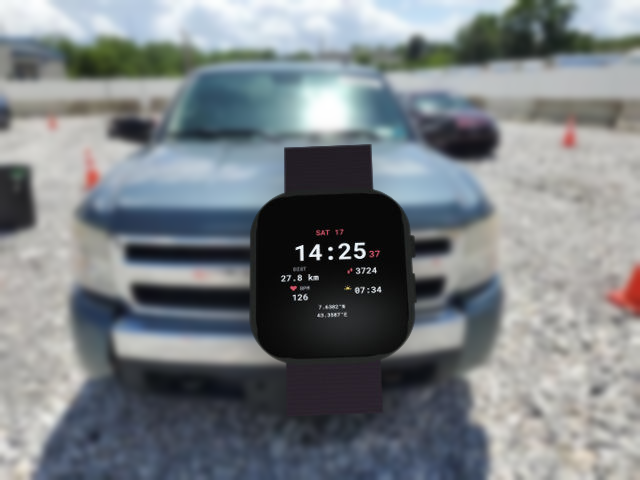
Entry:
14:25:37
